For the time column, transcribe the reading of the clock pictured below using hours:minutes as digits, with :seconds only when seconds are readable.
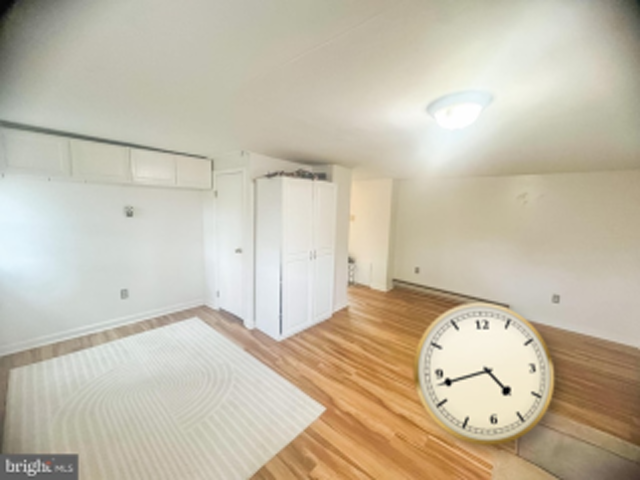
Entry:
4:43
